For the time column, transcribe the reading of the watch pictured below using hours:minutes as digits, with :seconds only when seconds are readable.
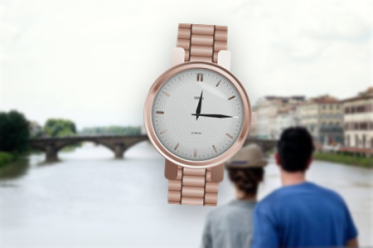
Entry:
12:15
